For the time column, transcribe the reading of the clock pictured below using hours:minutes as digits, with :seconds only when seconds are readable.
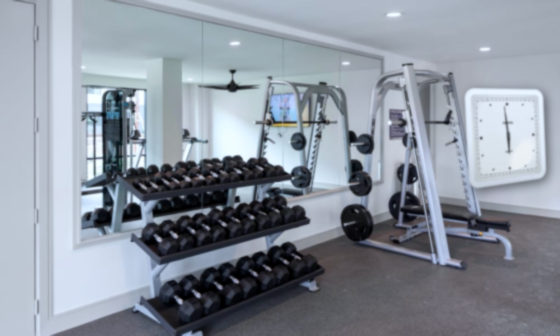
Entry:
5:59
